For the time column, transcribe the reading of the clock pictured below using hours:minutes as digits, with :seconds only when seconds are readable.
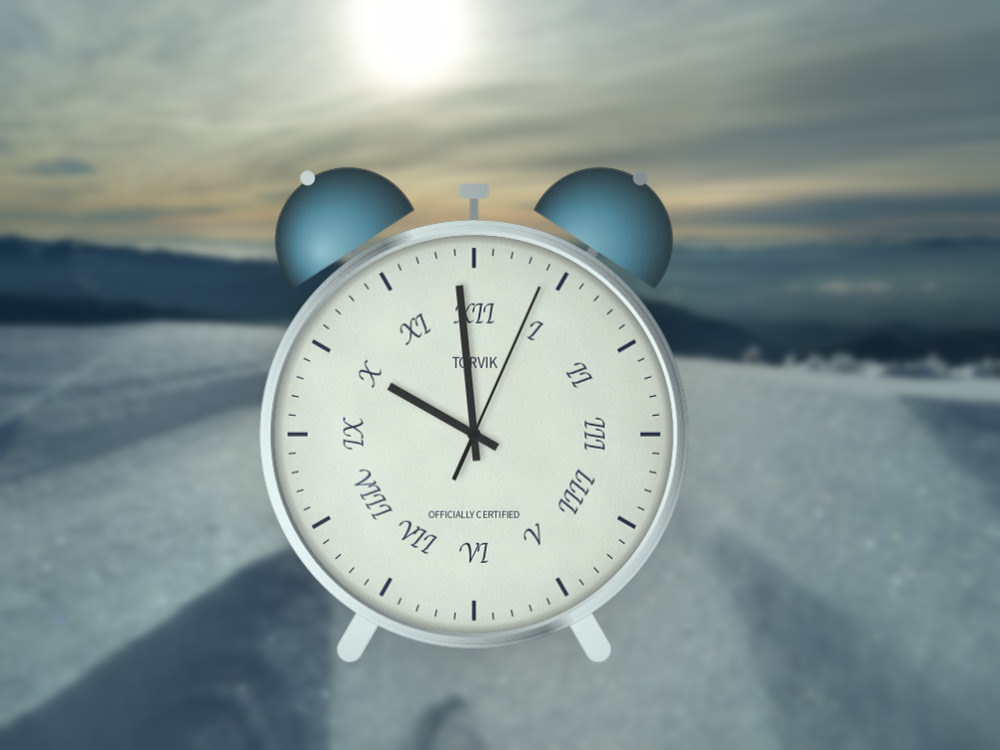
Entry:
9:59:04
